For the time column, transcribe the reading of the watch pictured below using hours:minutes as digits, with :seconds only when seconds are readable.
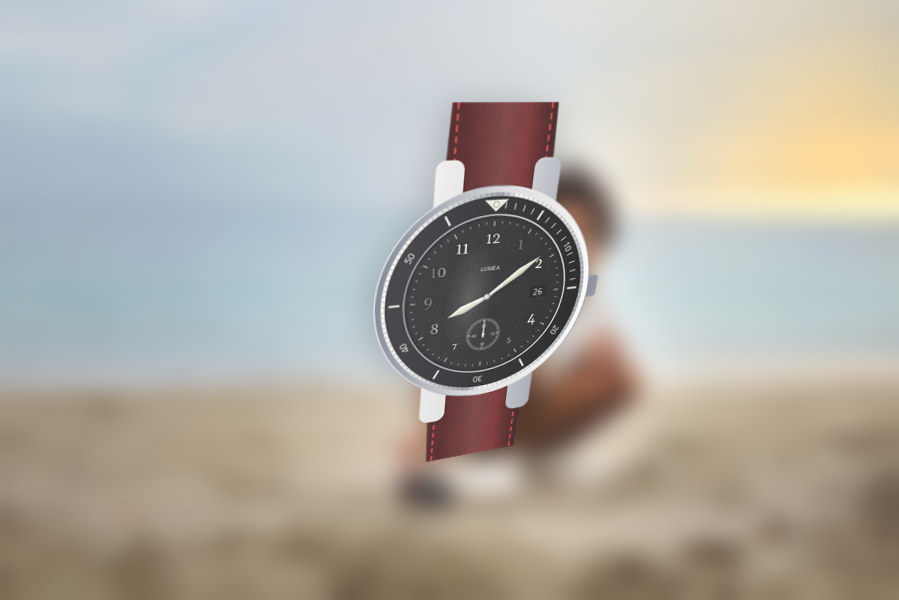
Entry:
8:09
